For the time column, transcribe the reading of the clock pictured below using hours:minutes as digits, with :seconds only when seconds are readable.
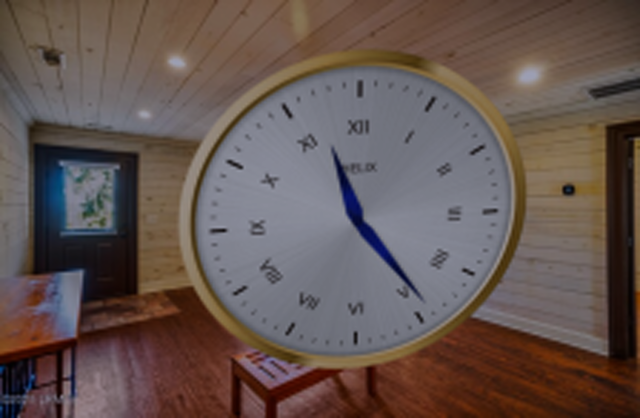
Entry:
11:24
